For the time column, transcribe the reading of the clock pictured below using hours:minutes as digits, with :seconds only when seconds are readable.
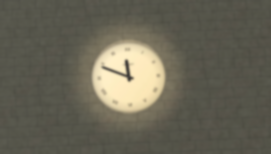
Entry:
11:49
